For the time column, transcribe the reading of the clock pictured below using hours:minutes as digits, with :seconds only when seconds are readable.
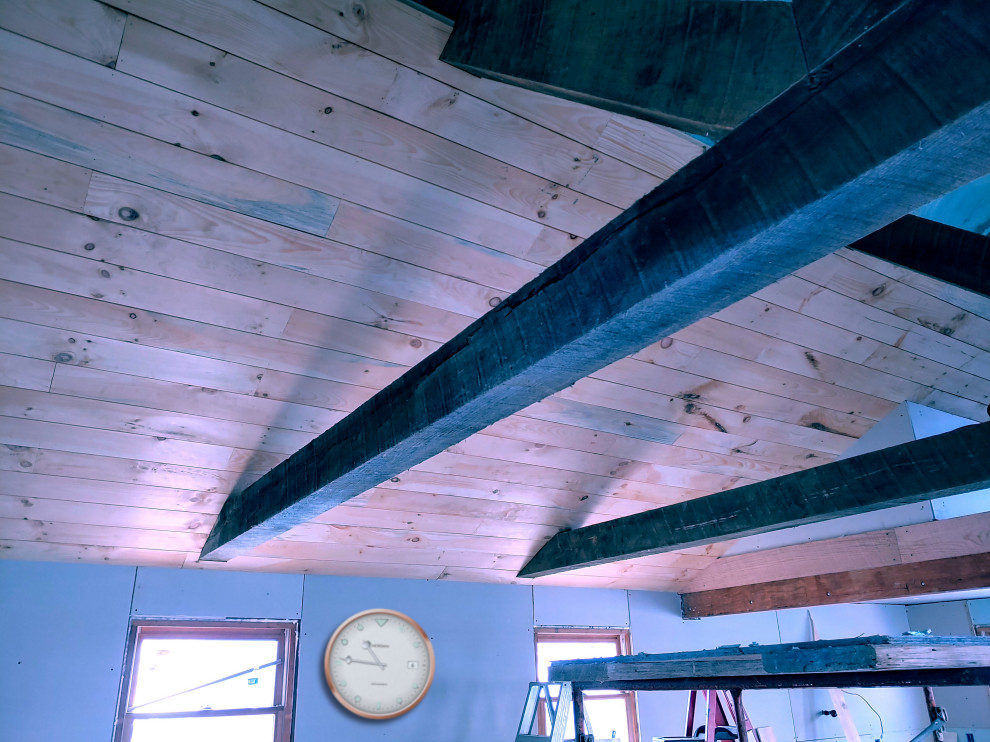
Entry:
10:46
